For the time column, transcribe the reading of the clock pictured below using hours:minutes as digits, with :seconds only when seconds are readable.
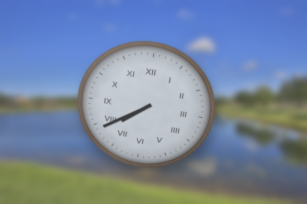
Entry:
7:39
